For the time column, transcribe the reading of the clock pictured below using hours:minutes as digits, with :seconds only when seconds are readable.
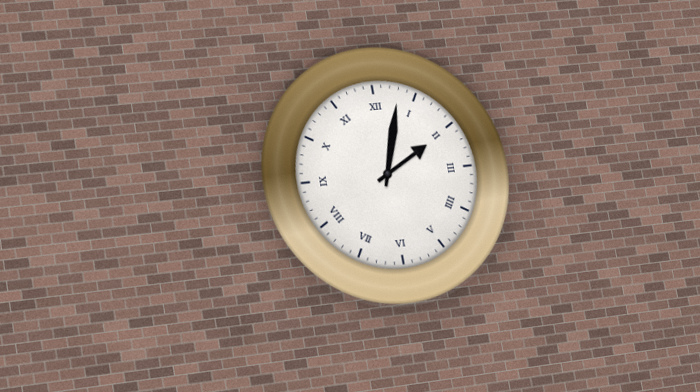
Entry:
2:03
